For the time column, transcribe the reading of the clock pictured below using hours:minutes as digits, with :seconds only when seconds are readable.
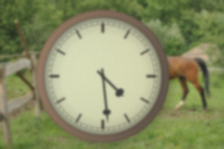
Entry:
4:29
